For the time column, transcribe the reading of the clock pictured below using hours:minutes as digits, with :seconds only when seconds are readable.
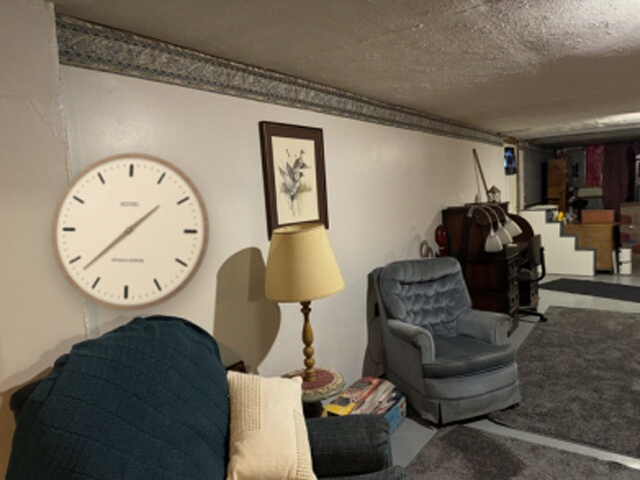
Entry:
1:38
